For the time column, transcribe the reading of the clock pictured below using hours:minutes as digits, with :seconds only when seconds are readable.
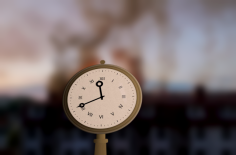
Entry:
11:41
